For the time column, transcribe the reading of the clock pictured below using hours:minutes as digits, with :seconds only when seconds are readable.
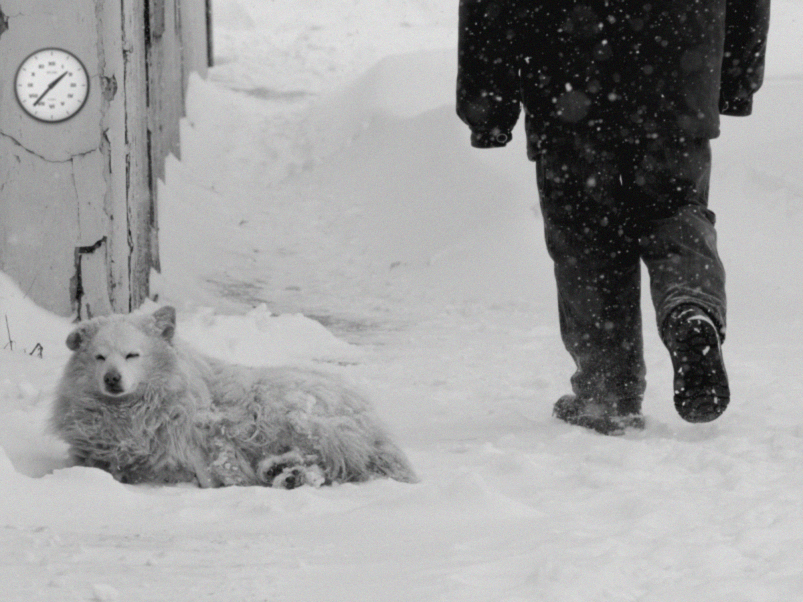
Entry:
1:37
